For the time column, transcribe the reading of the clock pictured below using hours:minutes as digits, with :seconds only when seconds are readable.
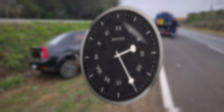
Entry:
2:25
